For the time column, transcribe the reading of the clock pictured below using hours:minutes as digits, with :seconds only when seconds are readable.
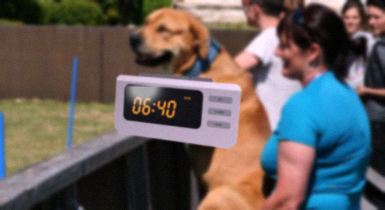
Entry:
6:40
